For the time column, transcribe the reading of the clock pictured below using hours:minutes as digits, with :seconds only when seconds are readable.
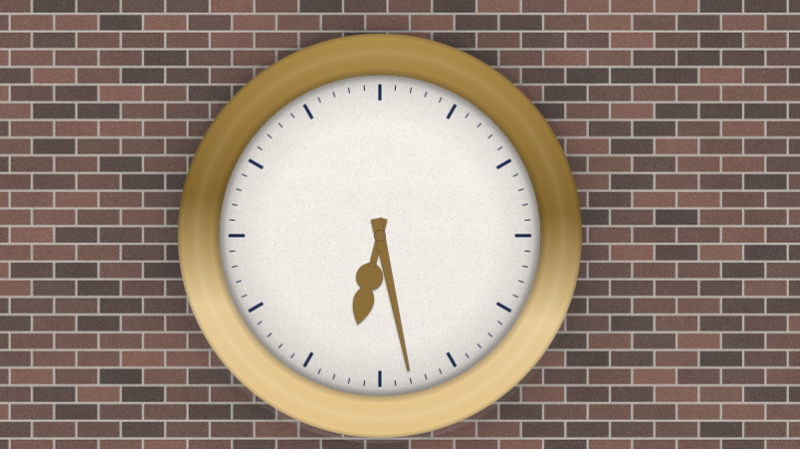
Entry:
6:28
